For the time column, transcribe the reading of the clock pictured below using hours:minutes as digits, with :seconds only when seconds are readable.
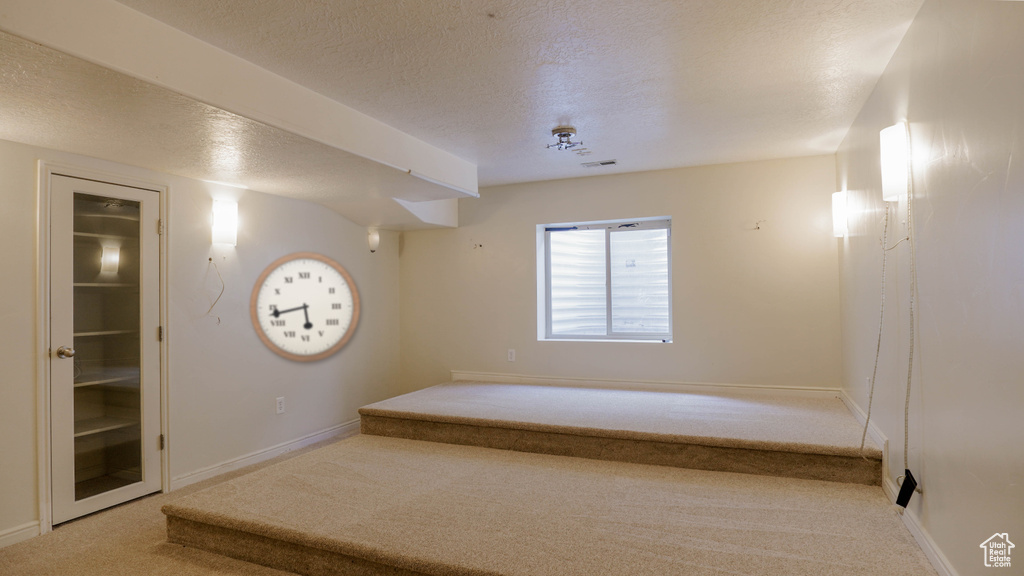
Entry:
5:43
